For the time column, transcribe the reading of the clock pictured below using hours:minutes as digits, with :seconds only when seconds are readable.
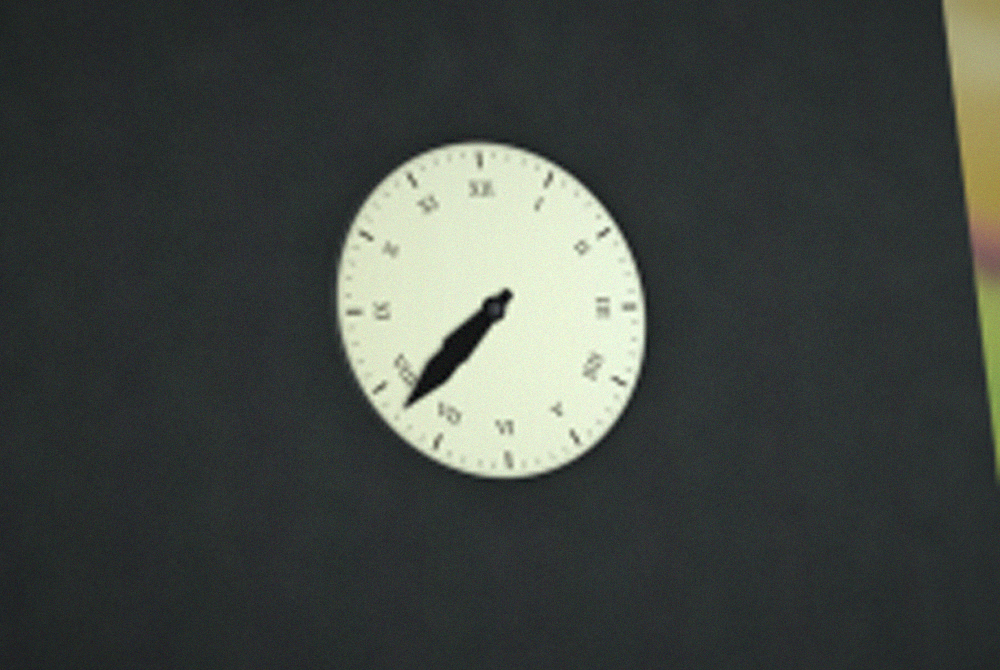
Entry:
7:38
